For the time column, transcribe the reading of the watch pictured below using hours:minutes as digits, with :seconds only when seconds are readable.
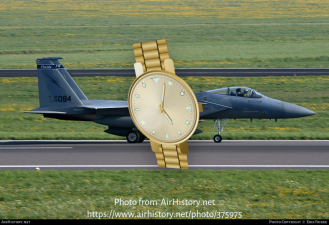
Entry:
5:03
